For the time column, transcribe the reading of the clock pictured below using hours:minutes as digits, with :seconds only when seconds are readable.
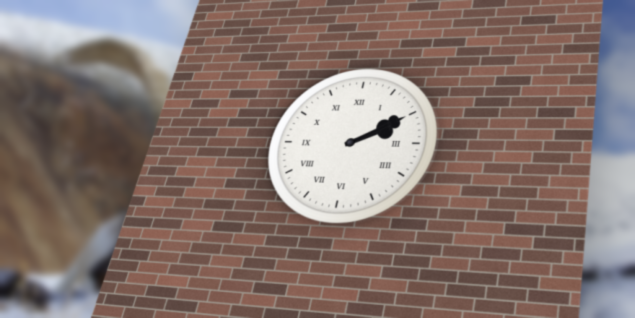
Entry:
2:10
